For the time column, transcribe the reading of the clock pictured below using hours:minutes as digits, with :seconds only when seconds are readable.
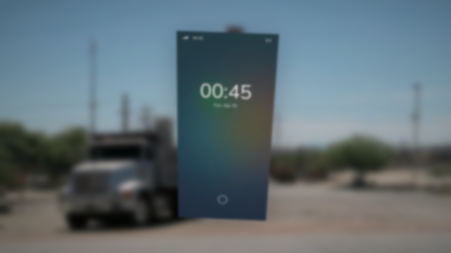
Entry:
0:45
